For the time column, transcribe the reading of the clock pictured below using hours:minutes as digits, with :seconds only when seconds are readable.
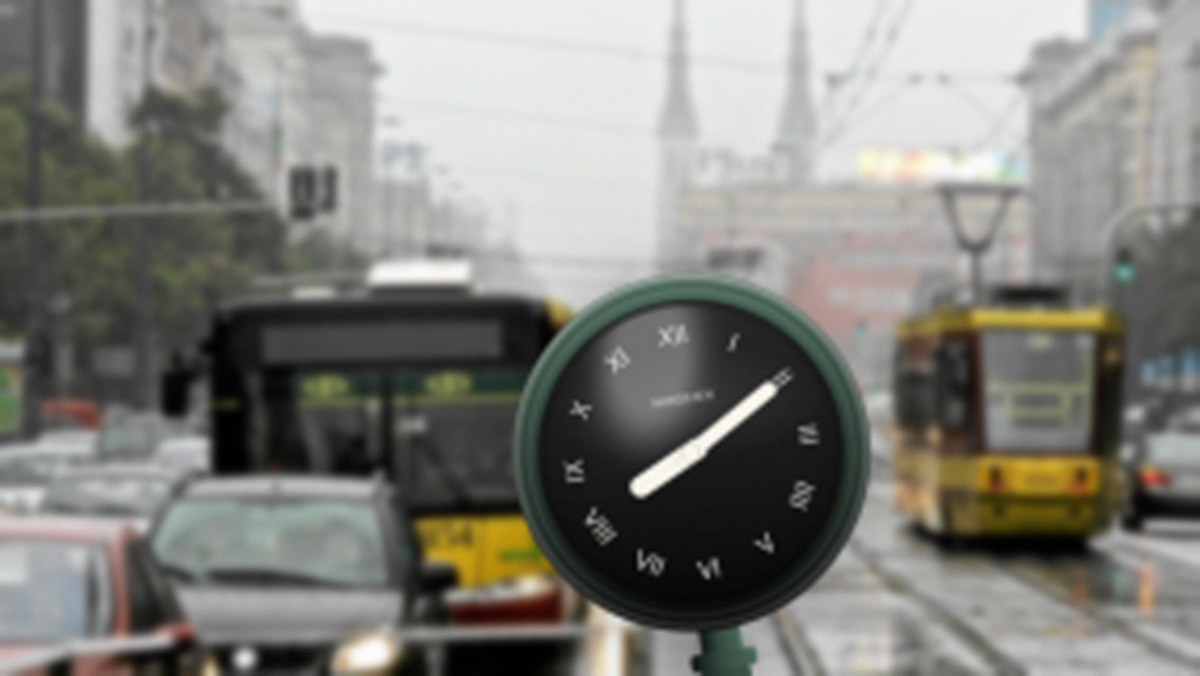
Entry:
8:10
